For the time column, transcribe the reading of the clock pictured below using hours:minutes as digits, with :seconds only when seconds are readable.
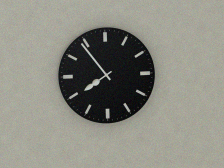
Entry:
7:54
